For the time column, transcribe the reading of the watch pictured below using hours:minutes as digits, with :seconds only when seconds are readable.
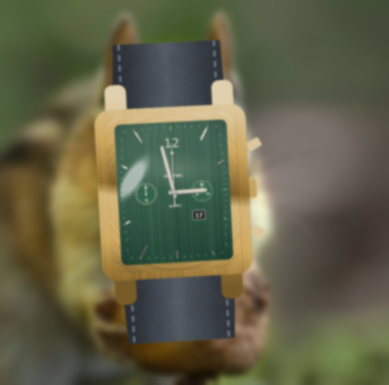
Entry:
2:58
